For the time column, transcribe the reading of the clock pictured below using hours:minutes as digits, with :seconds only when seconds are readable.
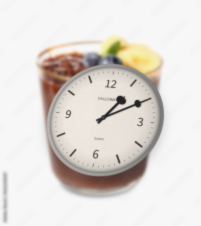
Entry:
1:10
